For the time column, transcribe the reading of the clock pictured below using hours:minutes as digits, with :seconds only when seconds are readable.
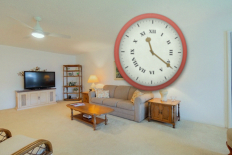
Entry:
11:21
